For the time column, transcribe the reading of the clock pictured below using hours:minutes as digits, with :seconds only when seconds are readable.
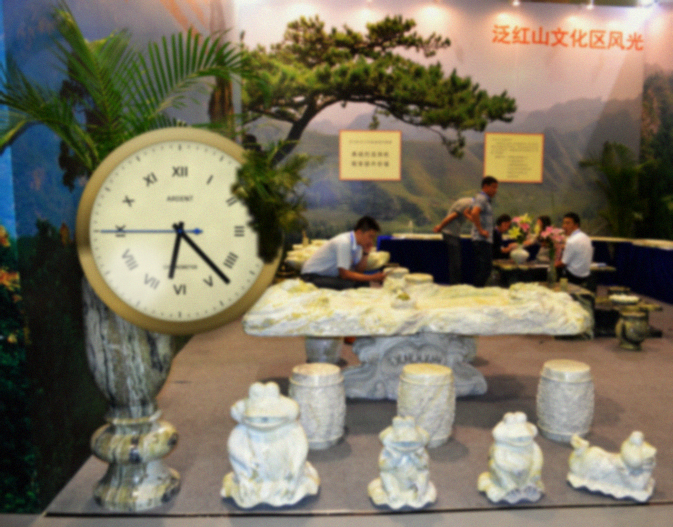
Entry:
6:22:45
